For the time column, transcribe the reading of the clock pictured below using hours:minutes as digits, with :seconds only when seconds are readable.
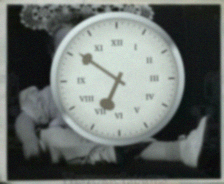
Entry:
6:51
